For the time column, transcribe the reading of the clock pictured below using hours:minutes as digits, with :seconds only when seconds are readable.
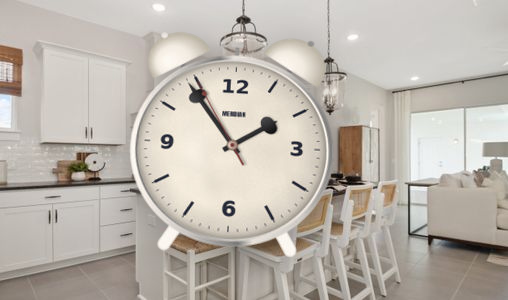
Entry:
1:53:55
